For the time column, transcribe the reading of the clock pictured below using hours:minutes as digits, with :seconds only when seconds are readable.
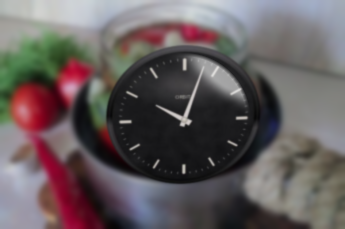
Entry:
10:03
